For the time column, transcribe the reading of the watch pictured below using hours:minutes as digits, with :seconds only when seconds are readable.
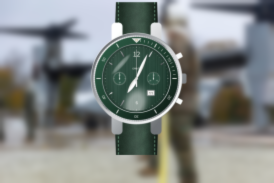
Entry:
7:04
